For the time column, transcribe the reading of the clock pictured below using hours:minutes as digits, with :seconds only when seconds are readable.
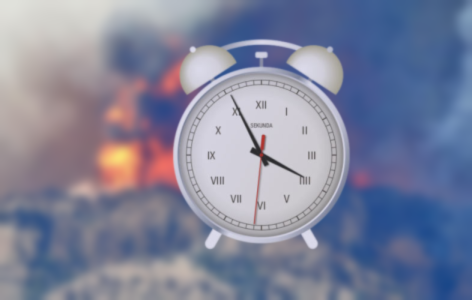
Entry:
3:55:31
